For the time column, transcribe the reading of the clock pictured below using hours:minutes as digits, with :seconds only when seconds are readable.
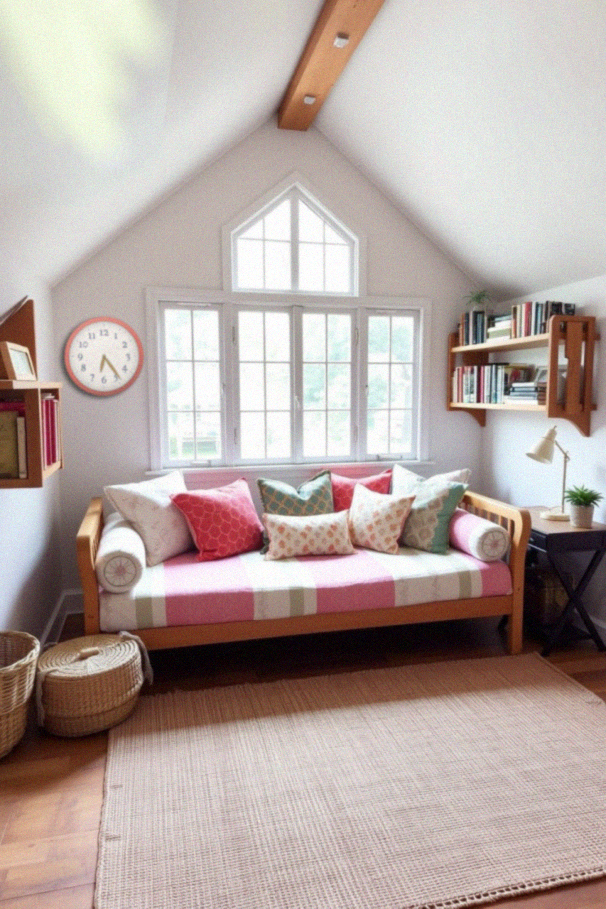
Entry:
6:24
